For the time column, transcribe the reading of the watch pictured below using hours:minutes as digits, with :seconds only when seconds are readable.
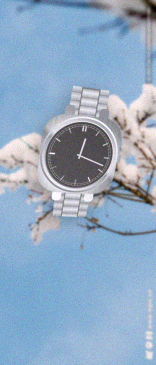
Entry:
12:18
